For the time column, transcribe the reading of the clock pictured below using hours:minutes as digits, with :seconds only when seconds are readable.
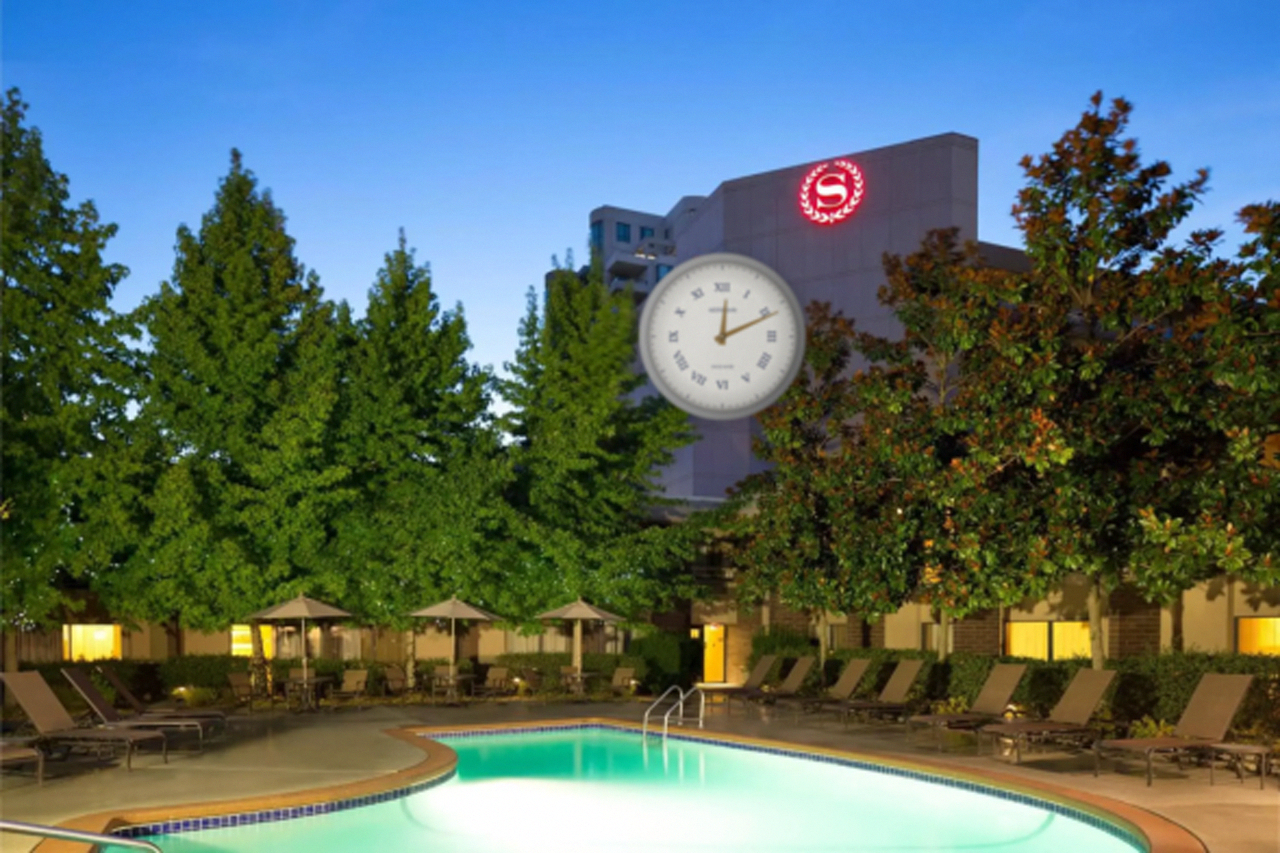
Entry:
12:11
